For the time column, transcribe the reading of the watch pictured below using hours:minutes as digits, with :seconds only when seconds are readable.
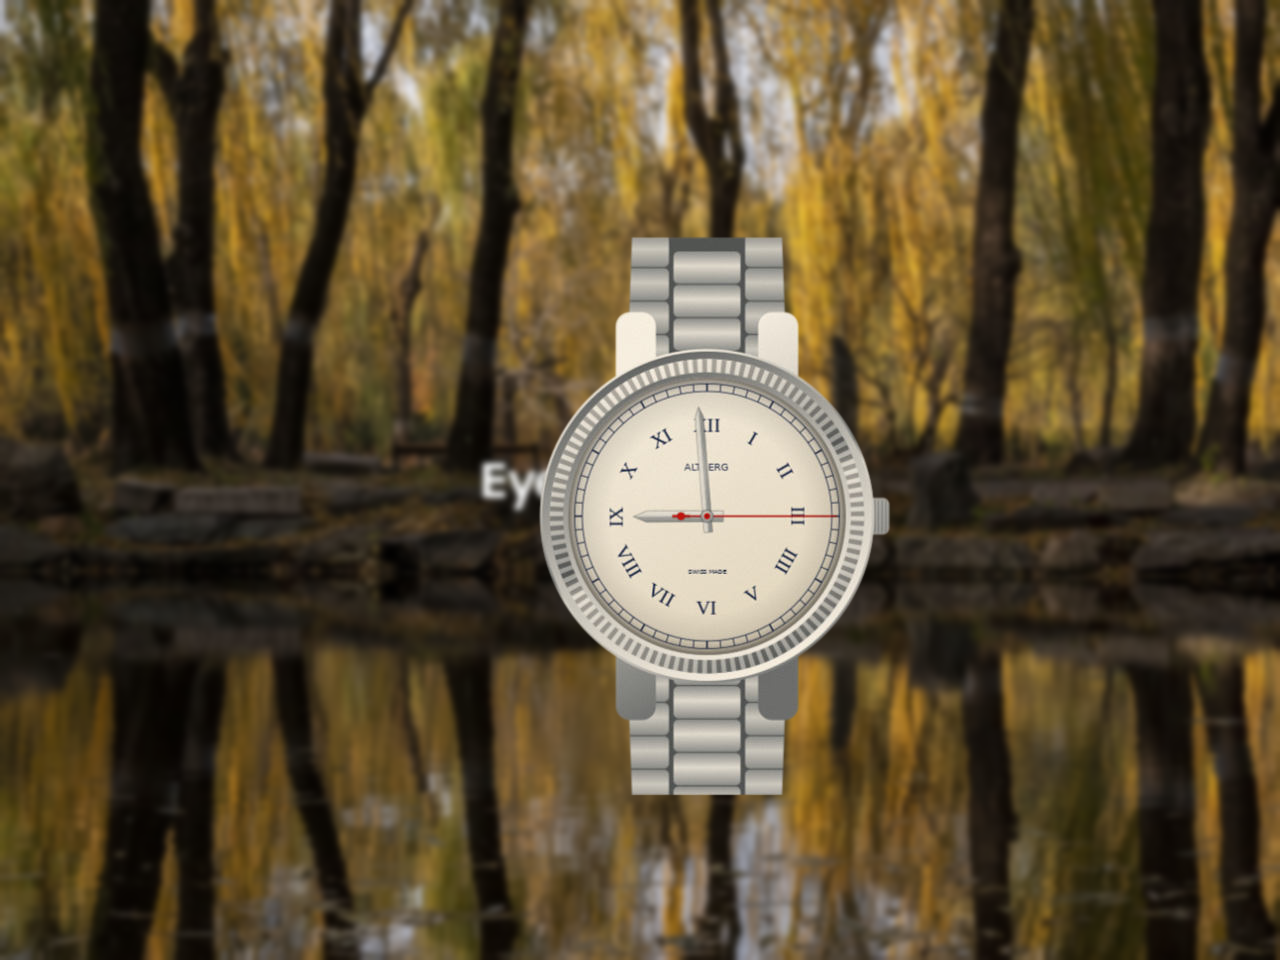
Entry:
8:59:15
